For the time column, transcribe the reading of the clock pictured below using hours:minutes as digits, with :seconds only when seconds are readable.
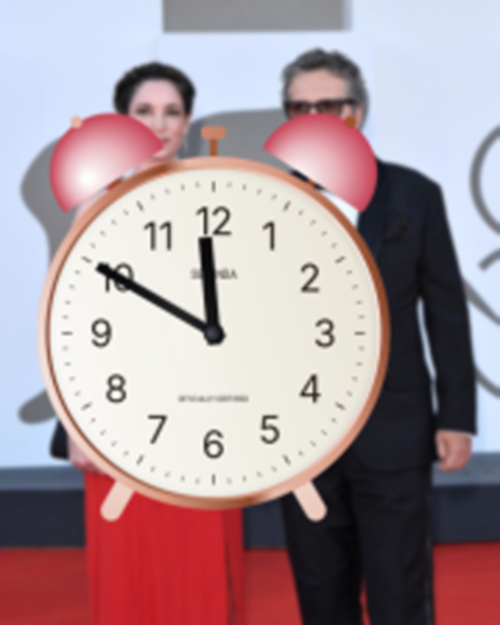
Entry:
11:50
